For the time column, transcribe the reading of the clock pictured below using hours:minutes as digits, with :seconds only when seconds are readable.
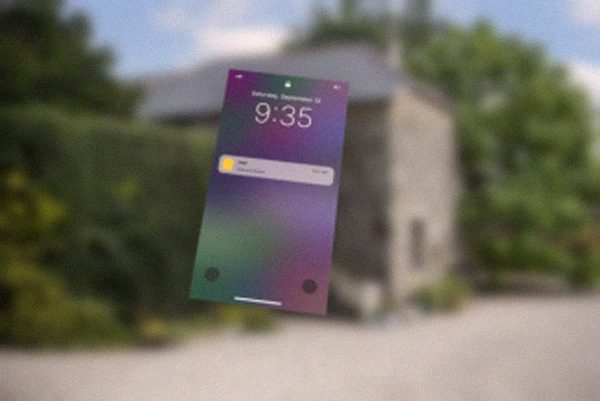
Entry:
9:35
